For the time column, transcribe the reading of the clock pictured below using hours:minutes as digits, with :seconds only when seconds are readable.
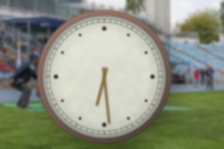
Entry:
6:29
